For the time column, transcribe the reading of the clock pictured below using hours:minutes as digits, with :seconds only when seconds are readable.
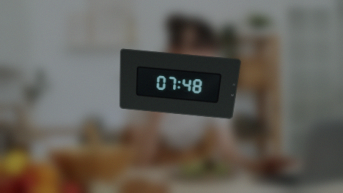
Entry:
7:48
